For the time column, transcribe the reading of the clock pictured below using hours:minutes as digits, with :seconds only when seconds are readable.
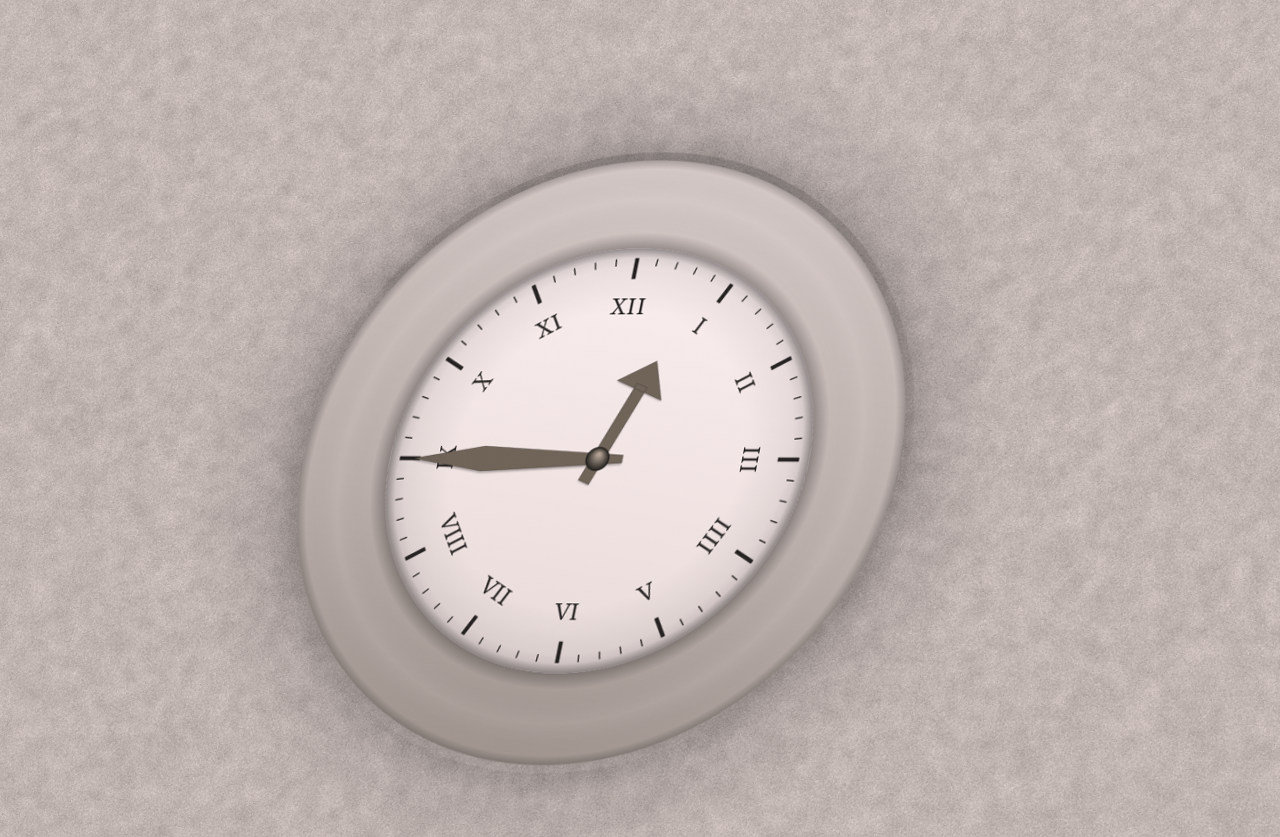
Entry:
12:45
